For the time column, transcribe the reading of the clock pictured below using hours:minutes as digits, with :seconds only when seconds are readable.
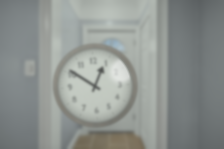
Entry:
12:51
